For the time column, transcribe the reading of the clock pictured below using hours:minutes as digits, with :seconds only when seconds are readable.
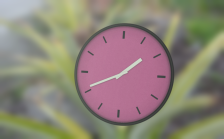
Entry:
1:41
